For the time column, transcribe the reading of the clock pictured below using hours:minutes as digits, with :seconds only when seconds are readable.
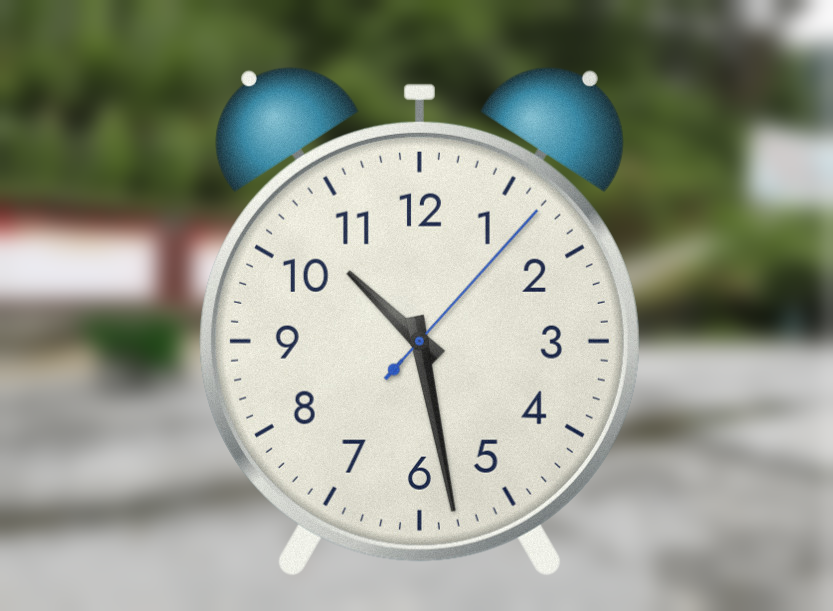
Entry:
10:28:07
